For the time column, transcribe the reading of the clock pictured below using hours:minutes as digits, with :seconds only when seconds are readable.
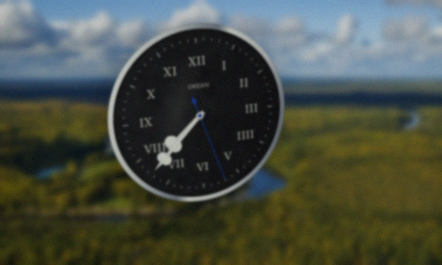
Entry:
7:37:27
